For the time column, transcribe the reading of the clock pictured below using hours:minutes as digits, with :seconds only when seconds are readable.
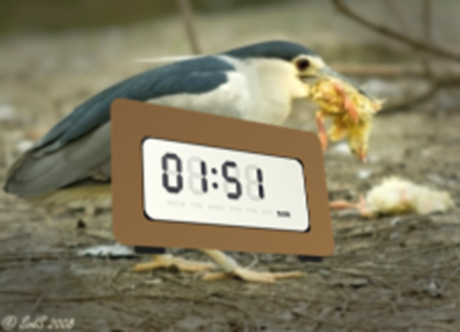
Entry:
1:51
